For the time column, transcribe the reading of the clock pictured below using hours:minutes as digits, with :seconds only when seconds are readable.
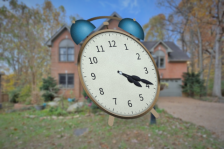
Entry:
4:19
